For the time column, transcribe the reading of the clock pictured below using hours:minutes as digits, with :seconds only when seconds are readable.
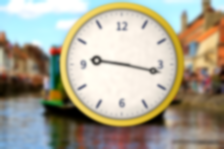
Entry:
9:17
